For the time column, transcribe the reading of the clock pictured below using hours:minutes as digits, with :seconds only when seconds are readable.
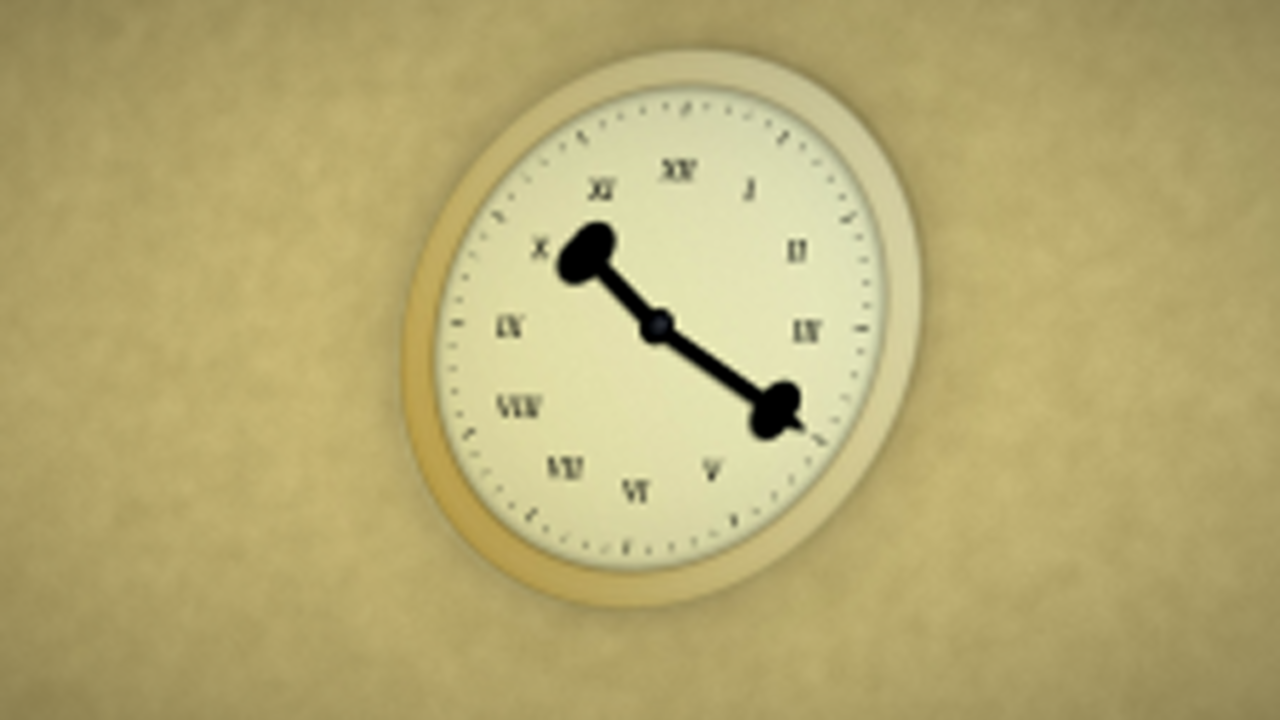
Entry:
10:20
